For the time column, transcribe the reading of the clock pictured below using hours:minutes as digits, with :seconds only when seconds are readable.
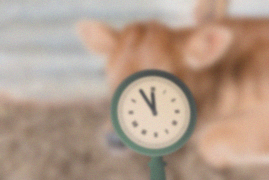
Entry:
11:55
